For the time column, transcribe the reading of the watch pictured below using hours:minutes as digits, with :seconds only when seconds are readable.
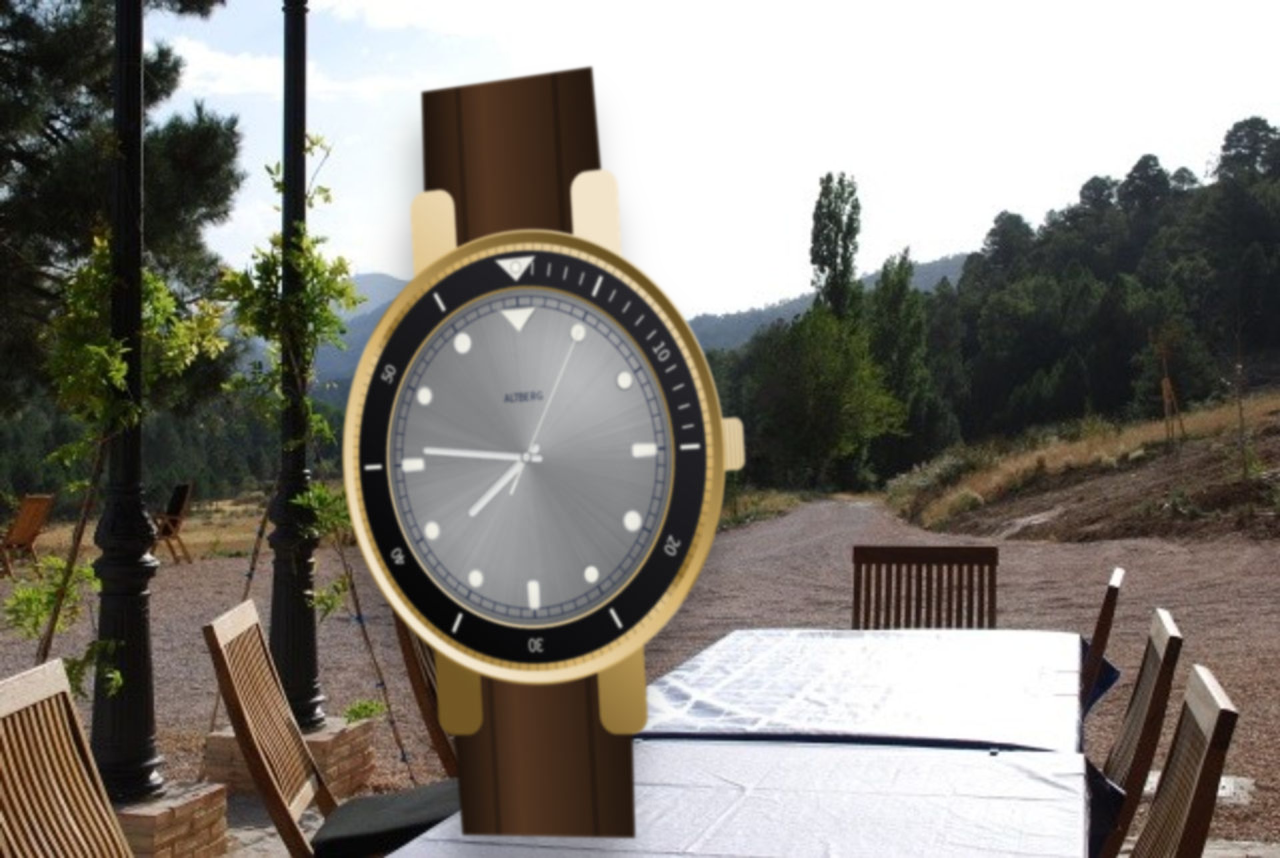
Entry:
7:46:05
